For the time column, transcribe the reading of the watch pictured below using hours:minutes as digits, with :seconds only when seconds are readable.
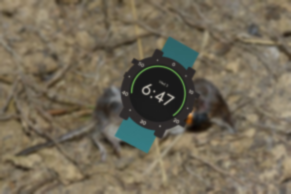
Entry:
6:47
